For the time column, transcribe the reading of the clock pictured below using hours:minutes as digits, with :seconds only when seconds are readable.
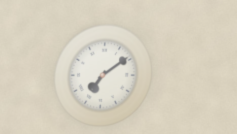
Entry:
7:09
